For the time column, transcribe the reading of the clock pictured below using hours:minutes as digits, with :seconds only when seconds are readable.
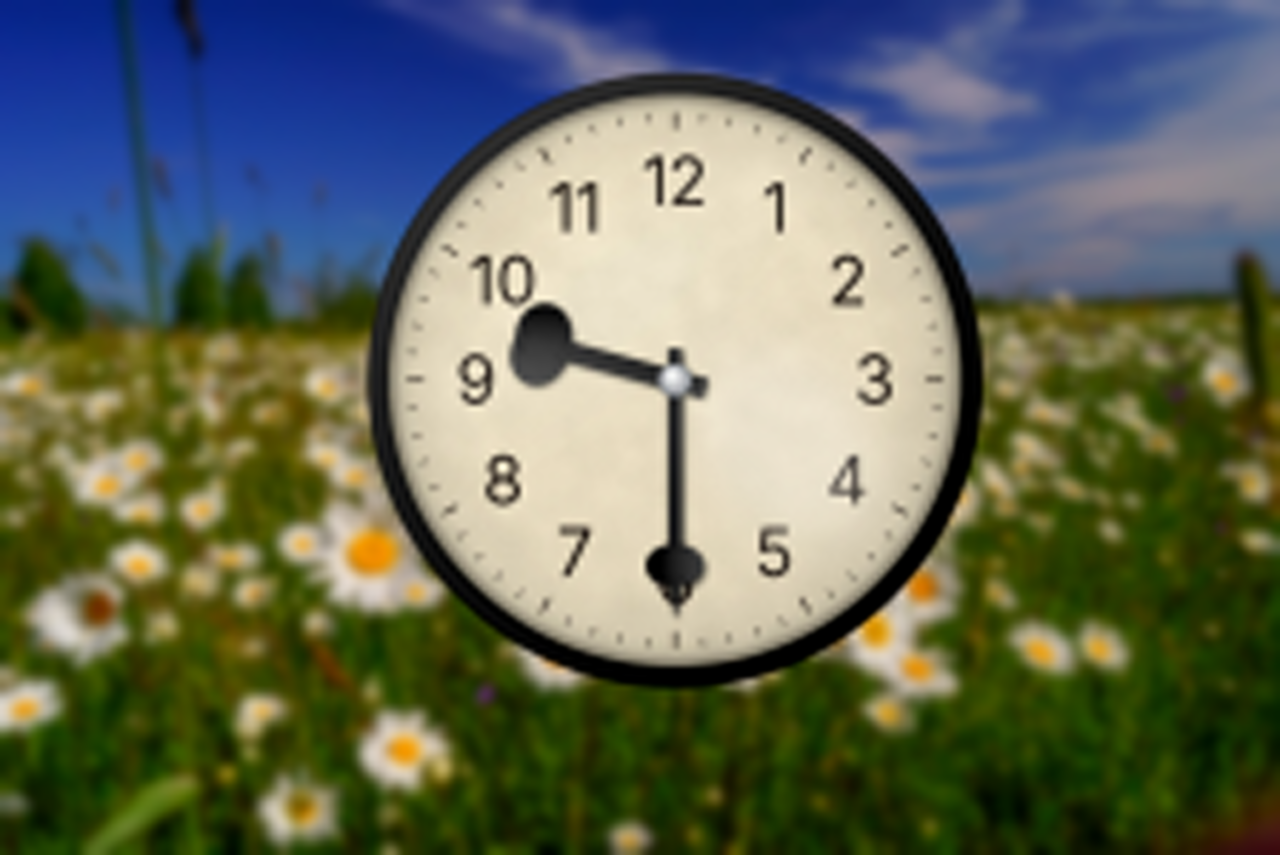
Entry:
9:30
